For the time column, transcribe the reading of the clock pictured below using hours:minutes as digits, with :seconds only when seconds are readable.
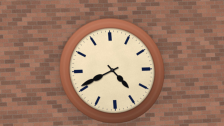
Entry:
4:41
